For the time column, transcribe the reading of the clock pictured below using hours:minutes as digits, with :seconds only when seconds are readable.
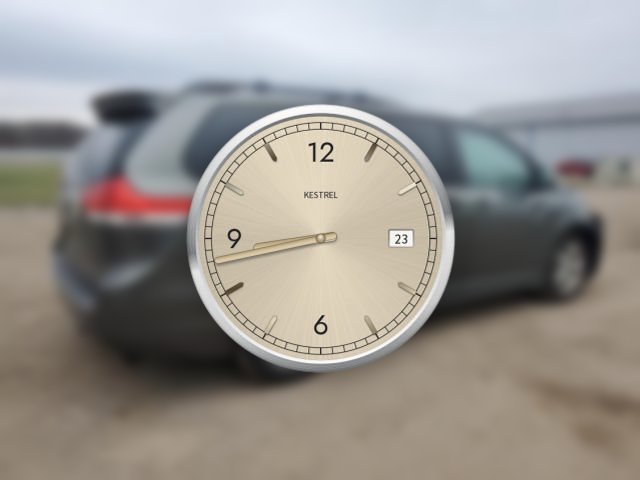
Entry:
8:43
